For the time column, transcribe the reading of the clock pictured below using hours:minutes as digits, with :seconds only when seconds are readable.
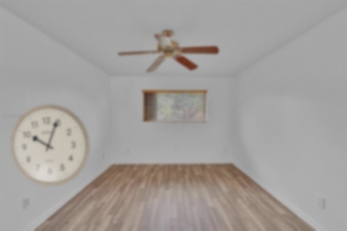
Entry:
10:04
